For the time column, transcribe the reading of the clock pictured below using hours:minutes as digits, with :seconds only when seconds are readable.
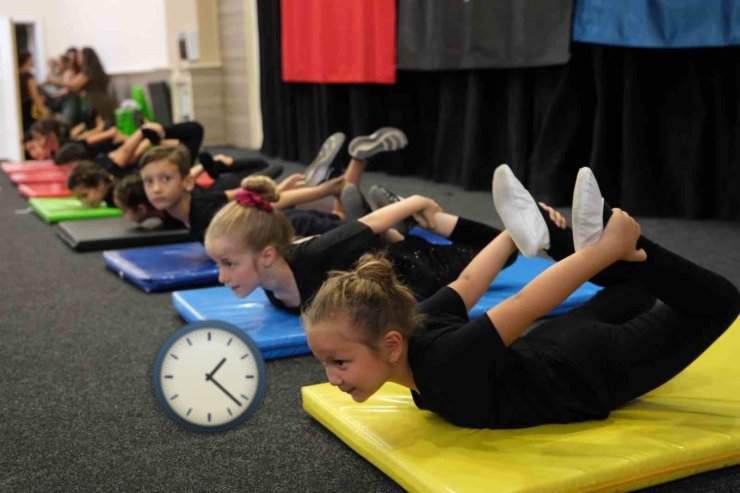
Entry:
1:22
